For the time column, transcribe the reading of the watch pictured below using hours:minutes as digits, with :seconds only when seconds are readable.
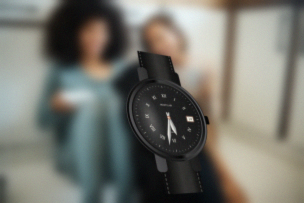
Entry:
5:32
